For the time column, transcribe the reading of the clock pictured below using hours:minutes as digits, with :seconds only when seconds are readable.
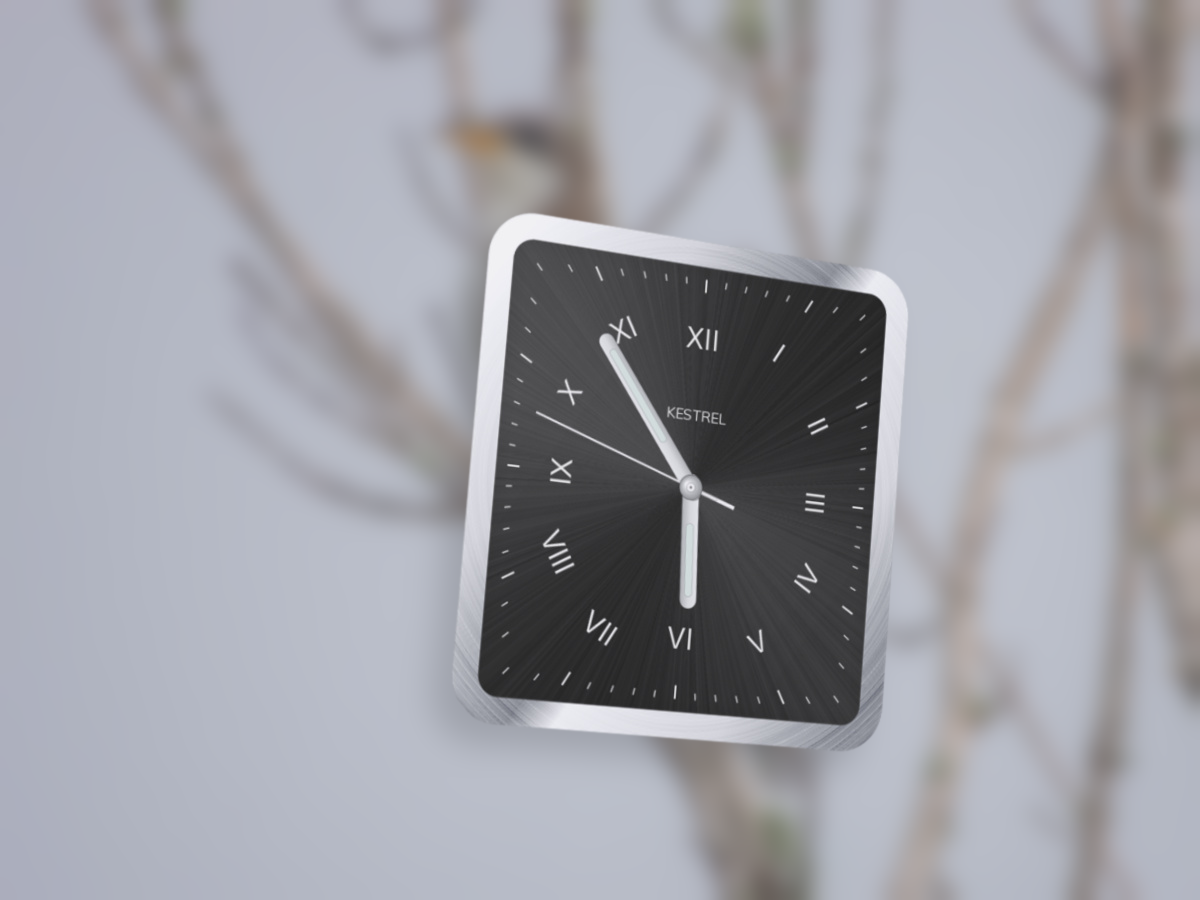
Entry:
5:53:48
